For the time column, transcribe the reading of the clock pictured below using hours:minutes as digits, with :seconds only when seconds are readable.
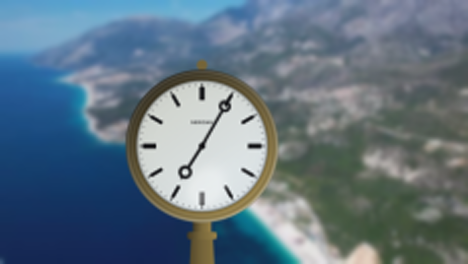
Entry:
7:05
